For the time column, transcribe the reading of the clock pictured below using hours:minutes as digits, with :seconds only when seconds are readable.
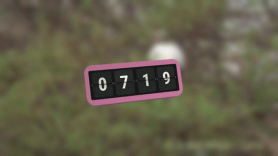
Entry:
7:19
